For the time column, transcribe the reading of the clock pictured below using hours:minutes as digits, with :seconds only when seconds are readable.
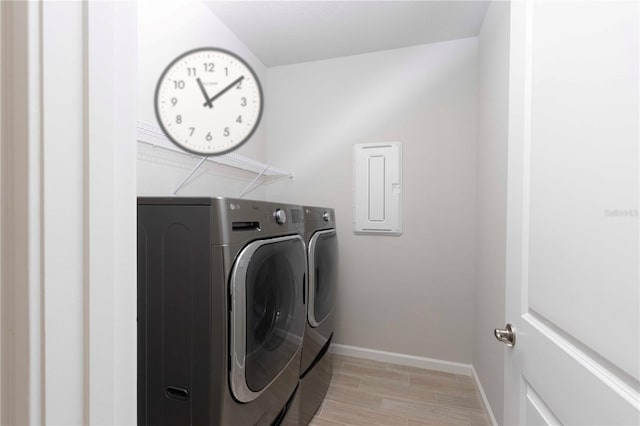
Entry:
11:09
